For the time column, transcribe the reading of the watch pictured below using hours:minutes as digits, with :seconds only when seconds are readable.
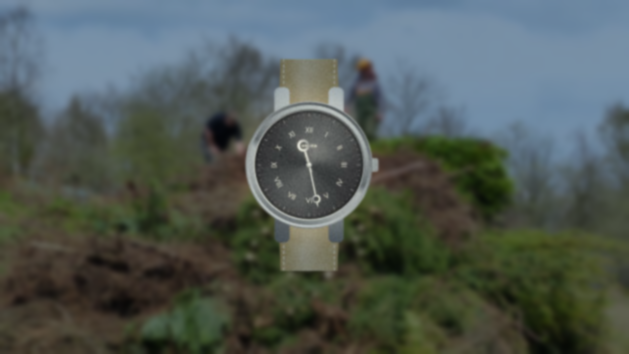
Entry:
11:28
